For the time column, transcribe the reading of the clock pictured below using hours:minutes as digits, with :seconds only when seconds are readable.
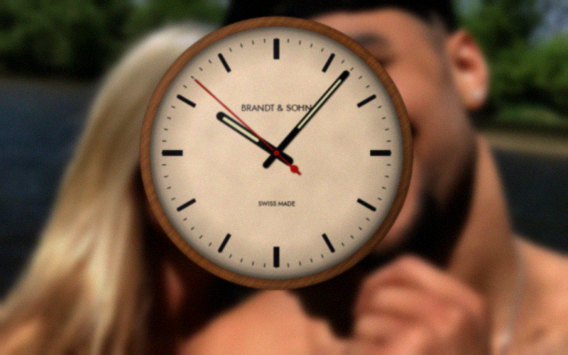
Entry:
10:06:52
